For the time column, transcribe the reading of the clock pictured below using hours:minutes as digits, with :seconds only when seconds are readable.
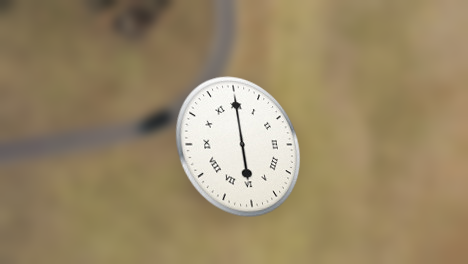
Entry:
6:00
